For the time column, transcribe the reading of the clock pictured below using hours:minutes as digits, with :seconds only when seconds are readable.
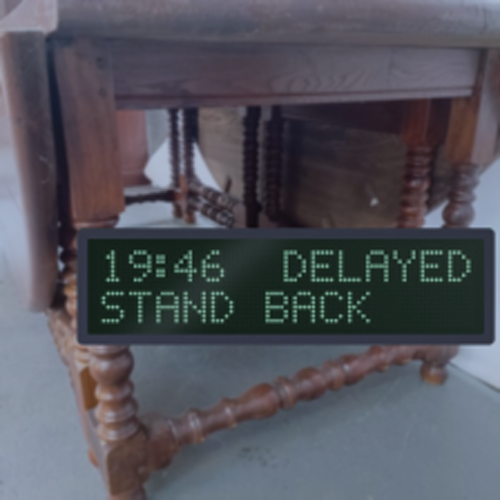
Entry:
19:46
